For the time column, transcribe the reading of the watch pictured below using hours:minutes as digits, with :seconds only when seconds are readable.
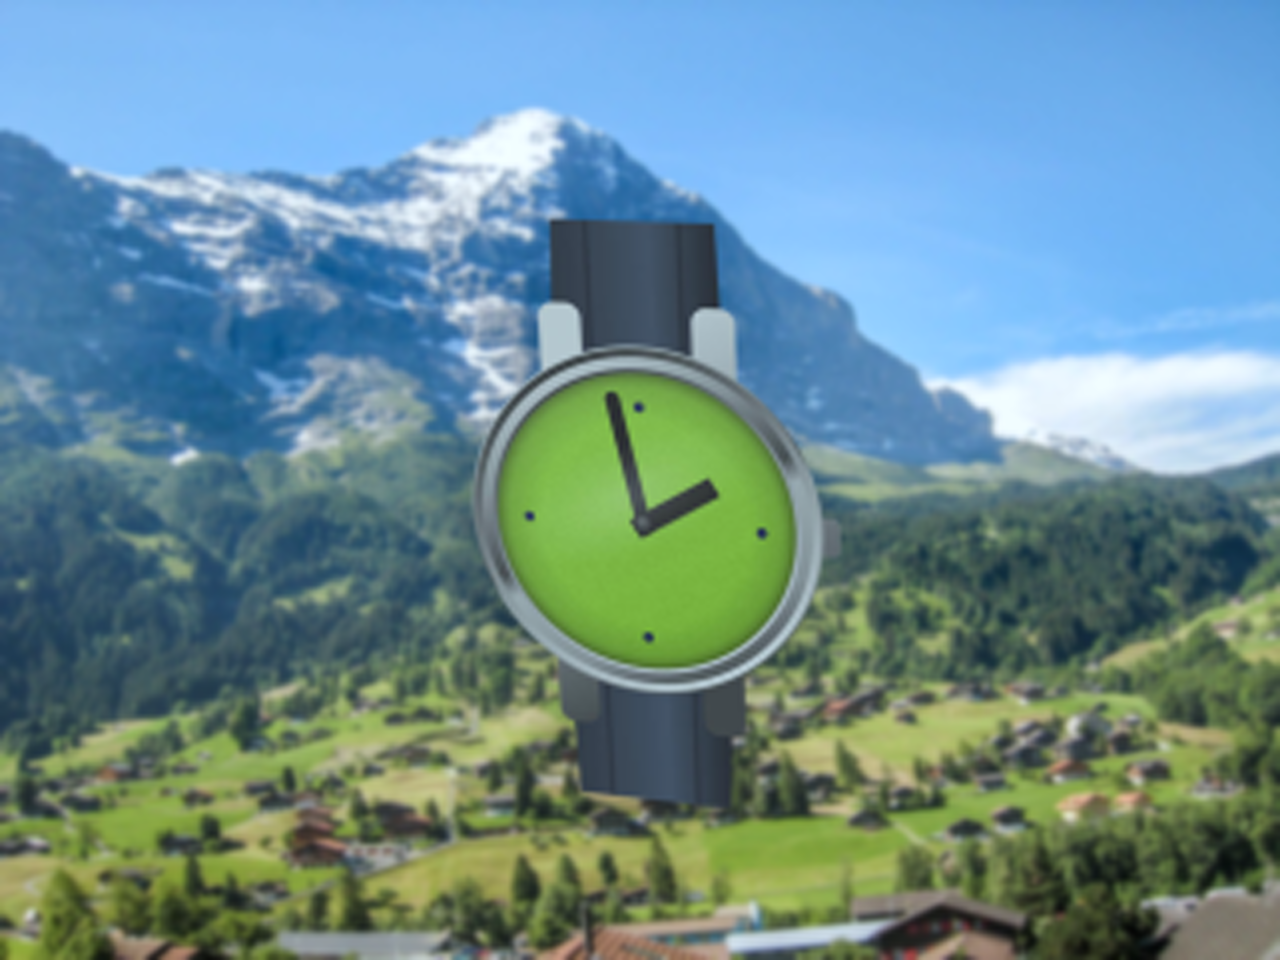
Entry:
1:58
